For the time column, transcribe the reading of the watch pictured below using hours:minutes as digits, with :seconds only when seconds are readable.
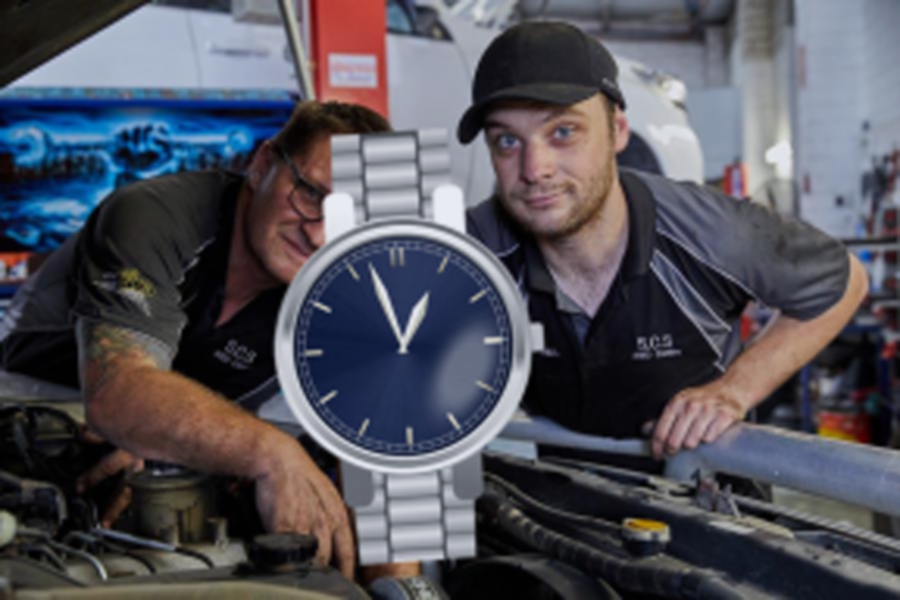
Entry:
12:57
